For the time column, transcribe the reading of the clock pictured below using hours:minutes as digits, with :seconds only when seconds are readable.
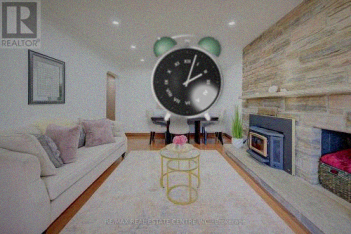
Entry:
2:03
